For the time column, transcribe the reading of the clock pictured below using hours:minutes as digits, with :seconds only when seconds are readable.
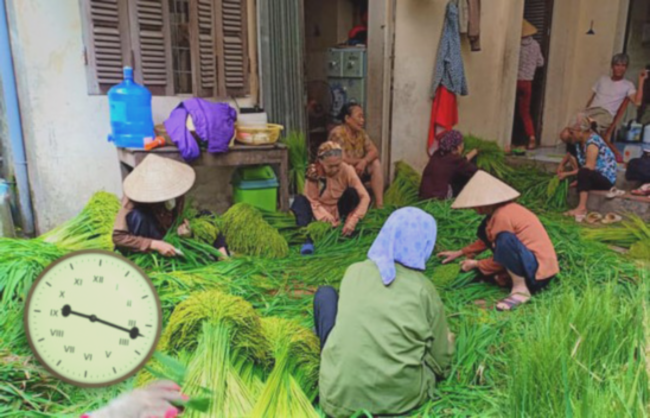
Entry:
9:17
